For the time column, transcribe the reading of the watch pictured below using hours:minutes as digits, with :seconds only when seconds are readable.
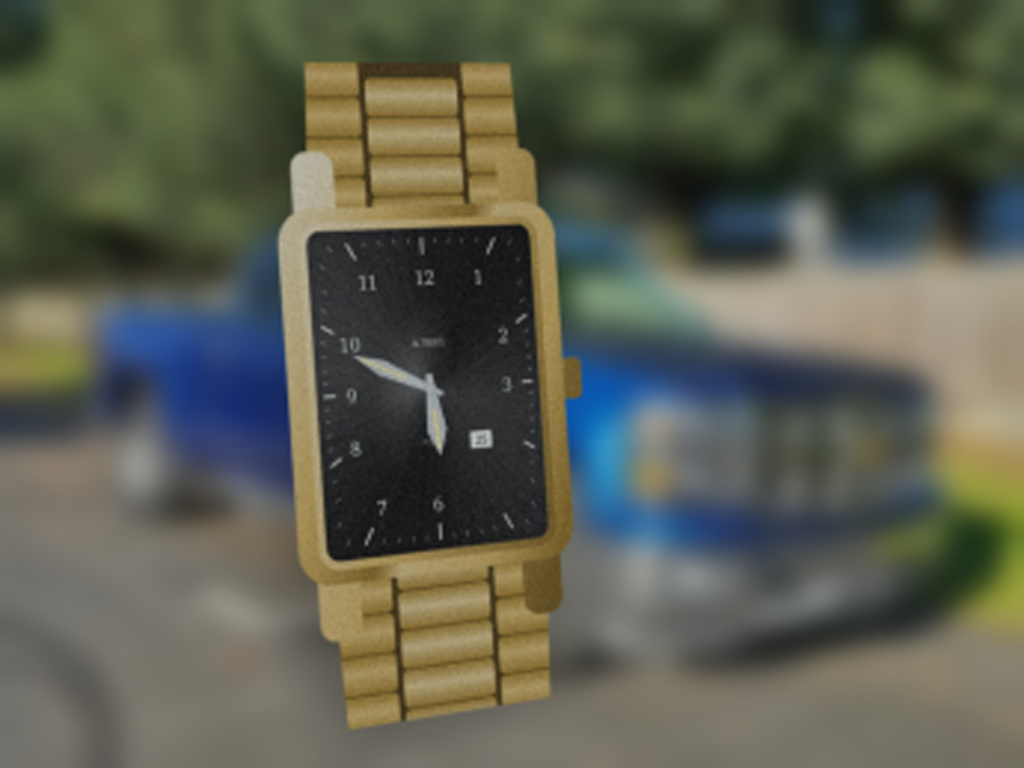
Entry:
5:49
